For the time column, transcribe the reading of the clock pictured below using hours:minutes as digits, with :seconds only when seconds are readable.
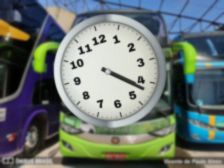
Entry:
4:22
